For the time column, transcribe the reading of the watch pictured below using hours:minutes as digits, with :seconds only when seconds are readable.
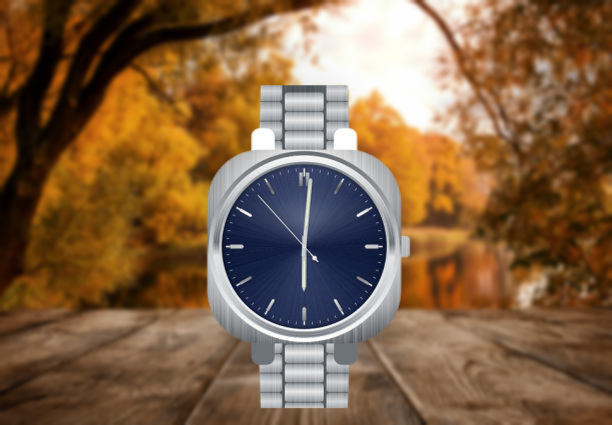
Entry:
6:00:53
